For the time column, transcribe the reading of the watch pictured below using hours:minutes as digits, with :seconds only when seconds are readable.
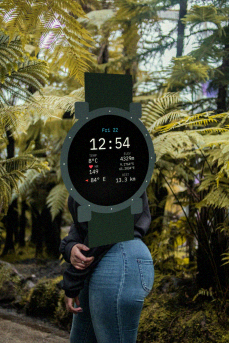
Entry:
12:54
